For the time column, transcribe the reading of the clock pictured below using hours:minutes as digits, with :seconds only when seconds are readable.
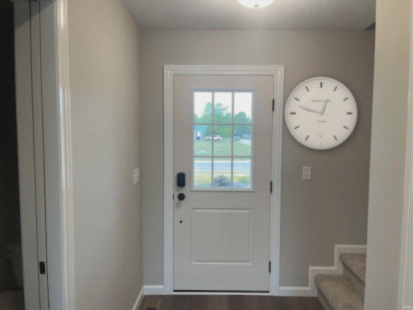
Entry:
12:48
